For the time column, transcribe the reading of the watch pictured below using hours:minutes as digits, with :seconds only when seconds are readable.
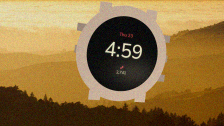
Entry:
4:59
